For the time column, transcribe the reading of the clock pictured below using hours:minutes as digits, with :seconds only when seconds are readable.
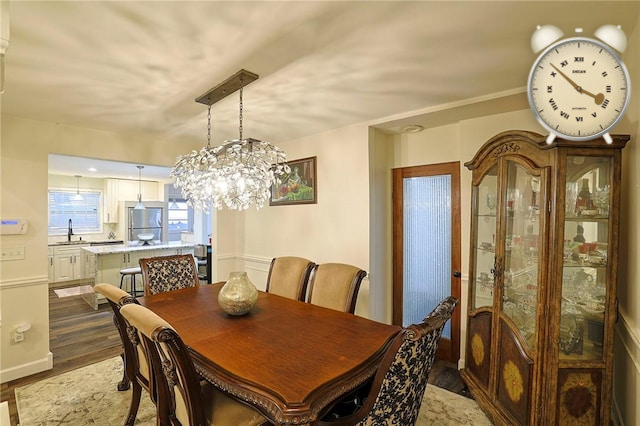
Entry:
3:52
